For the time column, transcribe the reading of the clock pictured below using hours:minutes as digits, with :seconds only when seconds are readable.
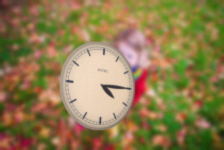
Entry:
4:15
